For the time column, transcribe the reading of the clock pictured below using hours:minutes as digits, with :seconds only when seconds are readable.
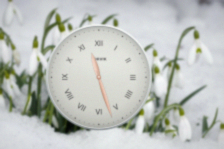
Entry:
11:27
